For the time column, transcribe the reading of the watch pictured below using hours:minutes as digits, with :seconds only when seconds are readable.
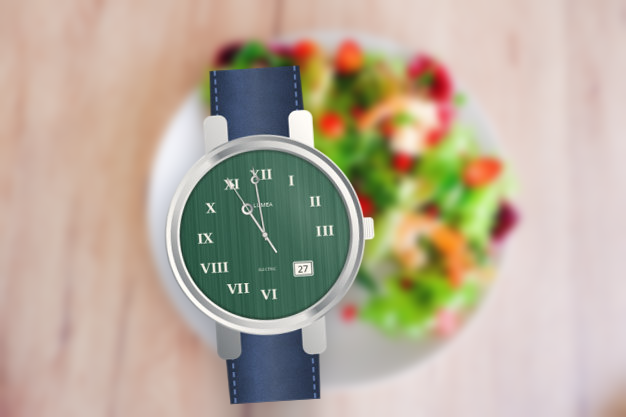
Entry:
10:58:55
